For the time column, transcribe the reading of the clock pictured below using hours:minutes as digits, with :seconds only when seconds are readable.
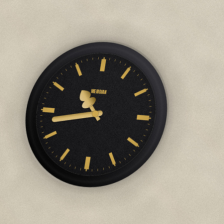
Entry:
10:43
